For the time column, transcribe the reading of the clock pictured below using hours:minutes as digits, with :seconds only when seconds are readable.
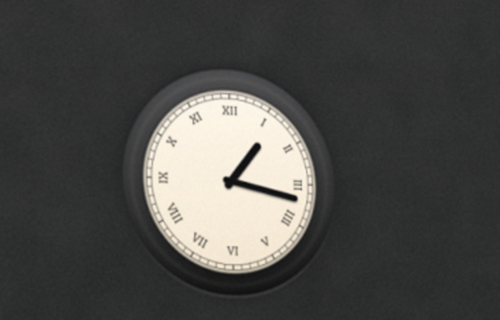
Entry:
1:17
